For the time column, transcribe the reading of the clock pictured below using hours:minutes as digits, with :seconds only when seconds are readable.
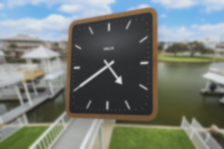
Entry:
4:40
